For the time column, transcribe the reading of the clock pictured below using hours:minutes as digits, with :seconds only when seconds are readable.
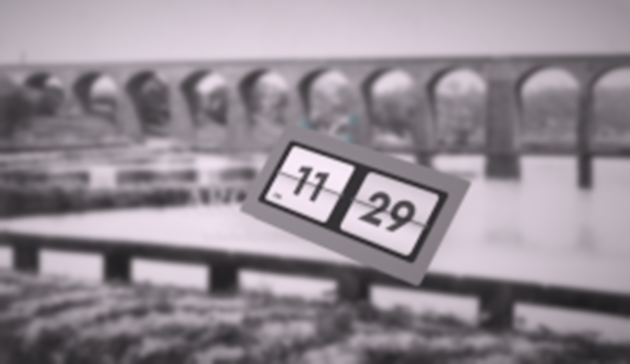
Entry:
11:29
